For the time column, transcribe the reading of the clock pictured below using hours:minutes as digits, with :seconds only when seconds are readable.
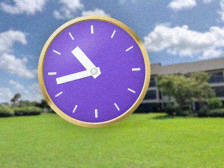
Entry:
10:43
